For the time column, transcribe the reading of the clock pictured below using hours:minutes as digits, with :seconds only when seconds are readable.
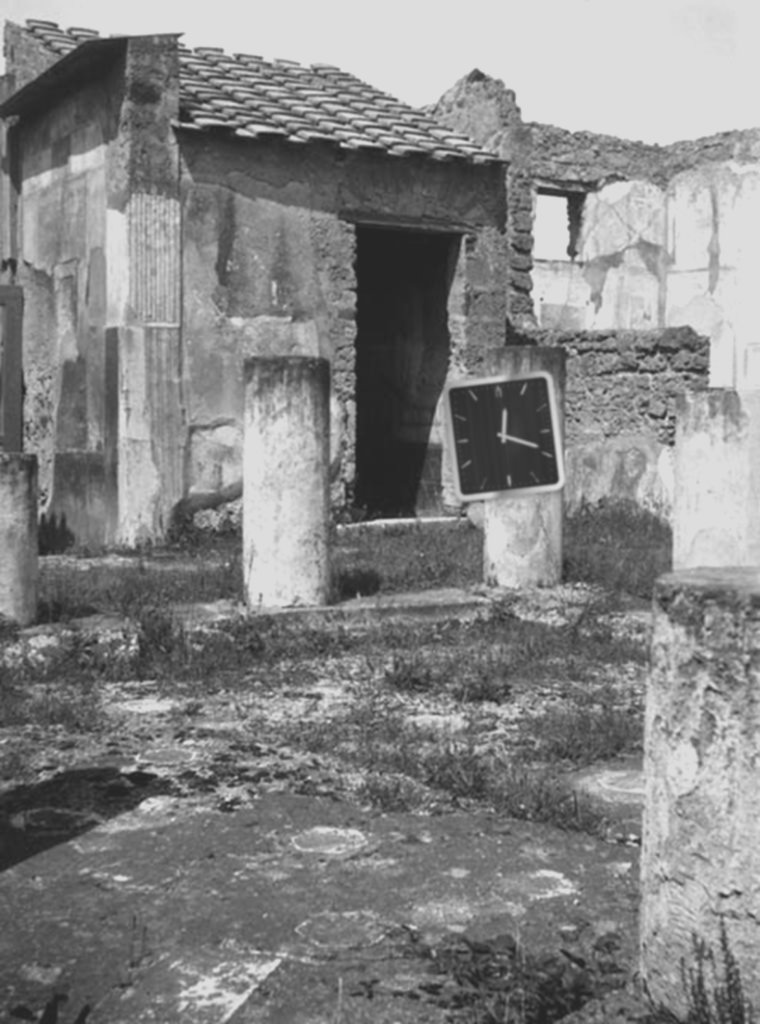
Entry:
12:19
